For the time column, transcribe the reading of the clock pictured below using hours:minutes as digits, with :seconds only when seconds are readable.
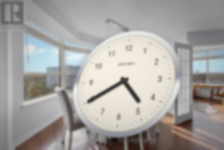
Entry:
4:40
